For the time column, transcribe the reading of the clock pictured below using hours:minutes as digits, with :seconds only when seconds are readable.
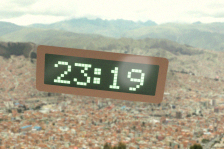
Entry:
23:19
